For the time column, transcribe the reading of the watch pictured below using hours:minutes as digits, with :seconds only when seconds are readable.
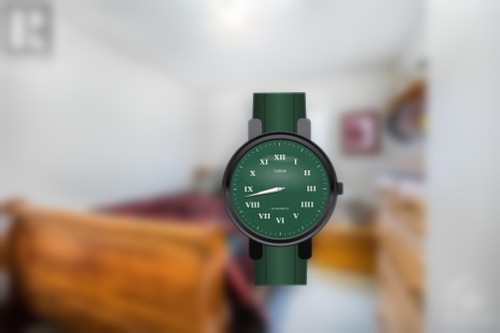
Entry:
8:43
